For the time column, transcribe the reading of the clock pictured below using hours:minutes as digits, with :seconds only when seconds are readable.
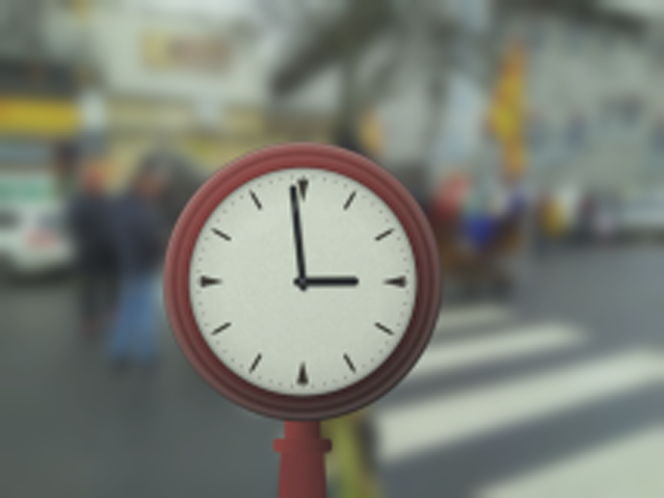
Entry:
2:59
